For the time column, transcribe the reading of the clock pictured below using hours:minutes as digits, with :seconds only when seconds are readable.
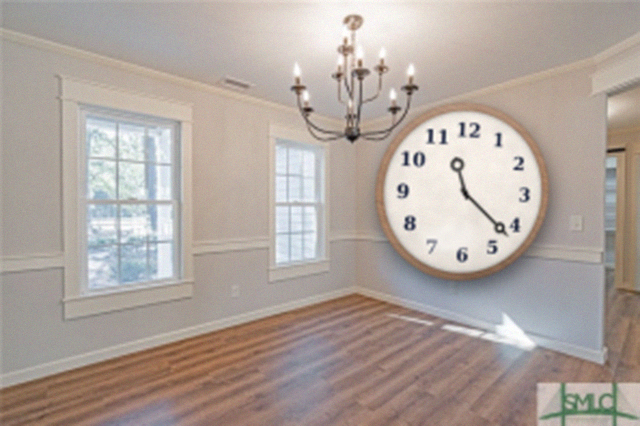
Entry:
11:22
